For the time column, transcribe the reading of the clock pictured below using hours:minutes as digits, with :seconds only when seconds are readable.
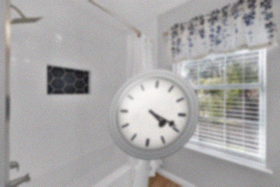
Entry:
4:19
